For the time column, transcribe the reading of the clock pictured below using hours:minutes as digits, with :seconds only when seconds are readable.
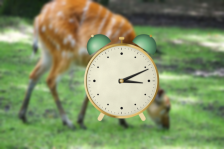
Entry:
3:11
